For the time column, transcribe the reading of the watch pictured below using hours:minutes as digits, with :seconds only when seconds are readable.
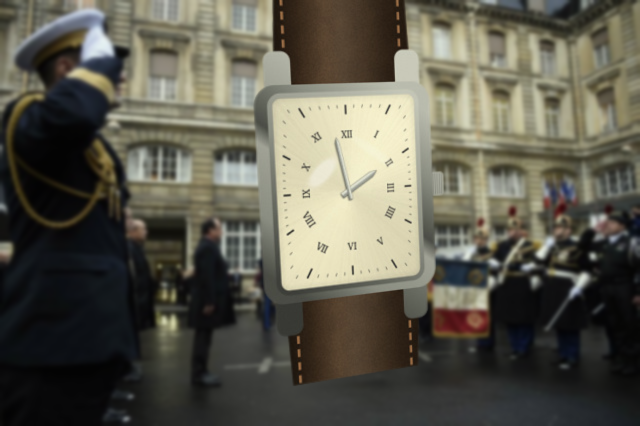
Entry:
1:58
